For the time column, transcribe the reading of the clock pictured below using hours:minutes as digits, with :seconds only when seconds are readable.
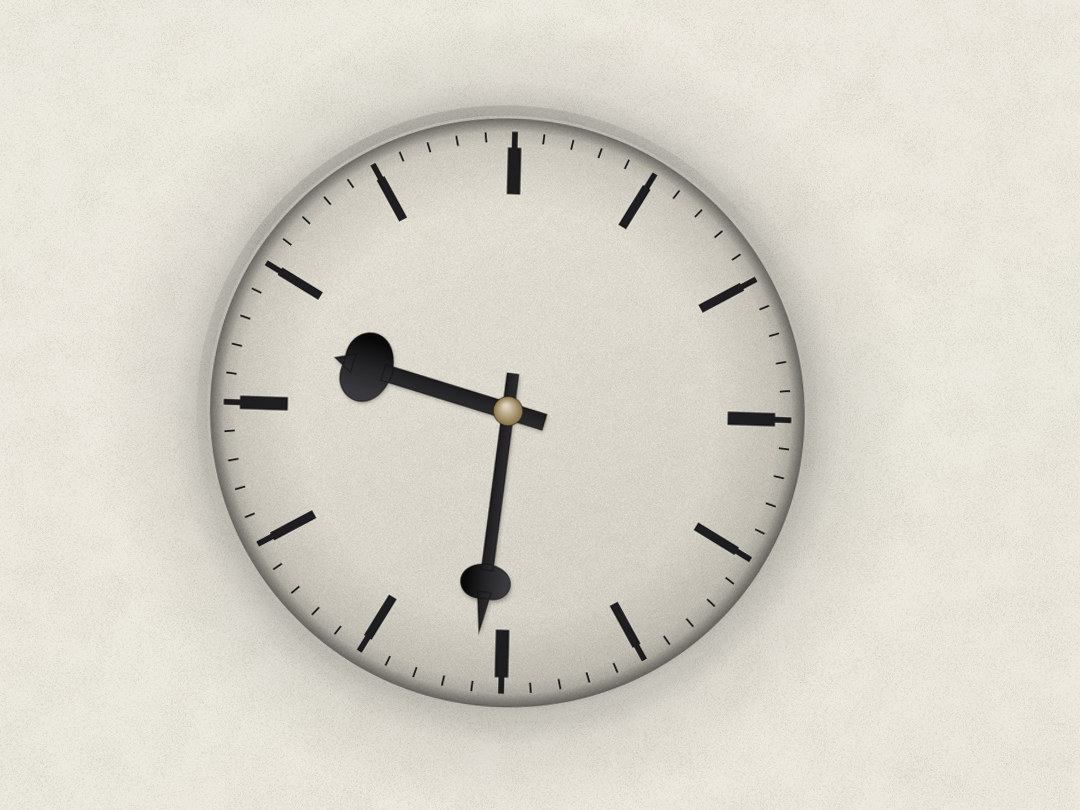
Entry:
9:31
